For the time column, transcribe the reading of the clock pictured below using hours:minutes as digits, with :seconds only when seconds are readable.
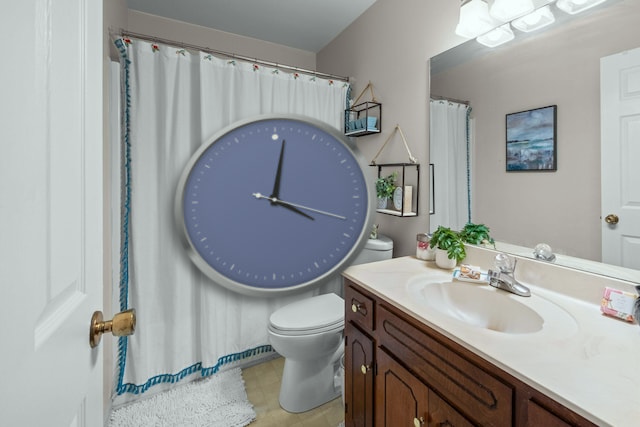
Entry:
4:01:18
